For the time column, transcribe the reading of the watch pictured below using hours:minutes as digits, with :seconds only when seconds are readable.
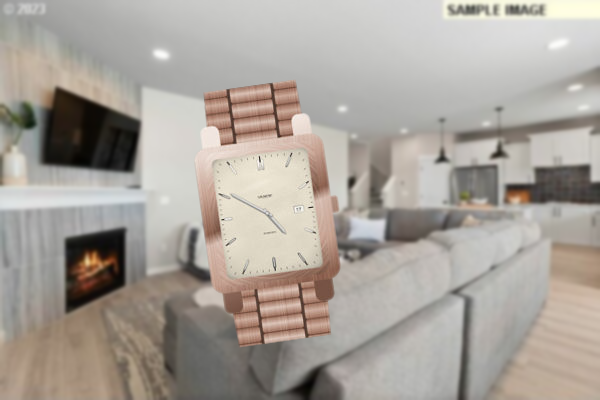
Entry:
4:51
